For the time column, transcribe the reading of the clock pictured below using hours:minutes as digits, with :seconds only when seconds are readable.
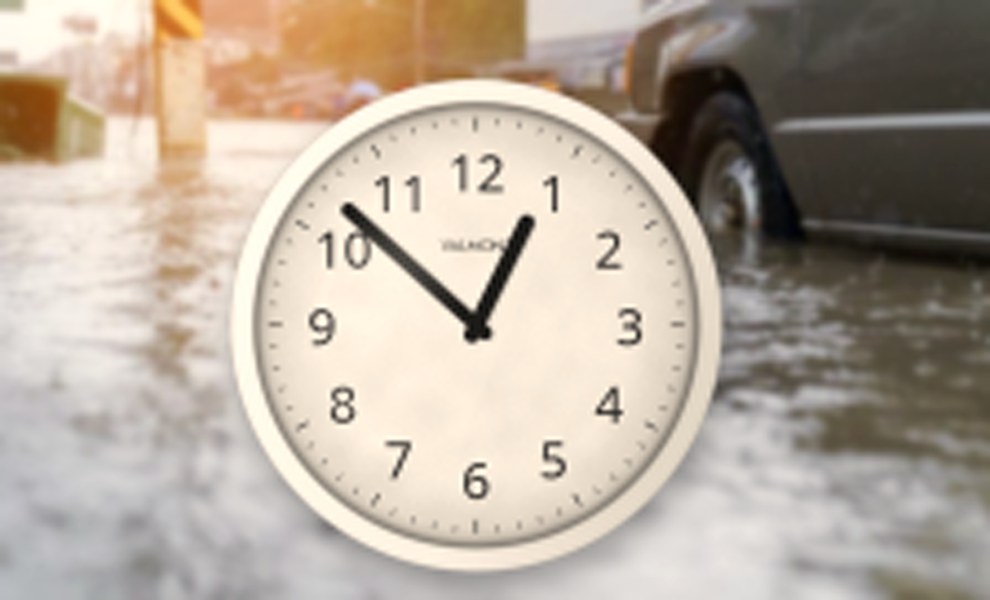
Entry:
12:52
